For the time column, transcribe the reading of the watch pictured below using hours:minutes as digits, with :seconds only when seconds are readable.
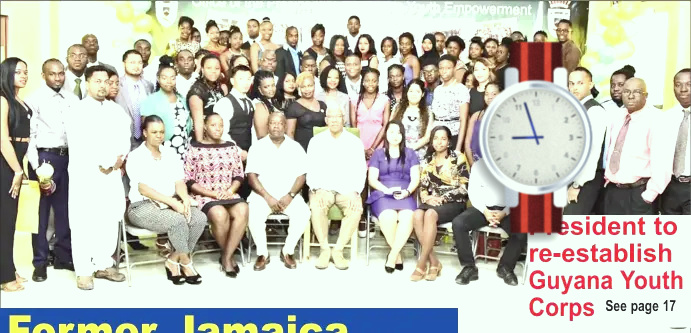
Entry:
8:57
